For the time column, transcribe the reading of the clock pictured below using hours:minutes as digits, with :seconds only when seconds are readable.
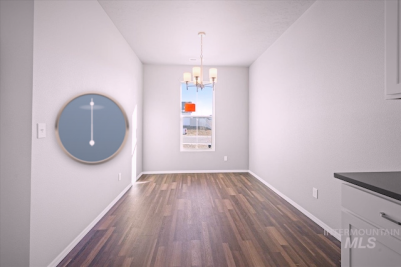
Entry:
6:00
